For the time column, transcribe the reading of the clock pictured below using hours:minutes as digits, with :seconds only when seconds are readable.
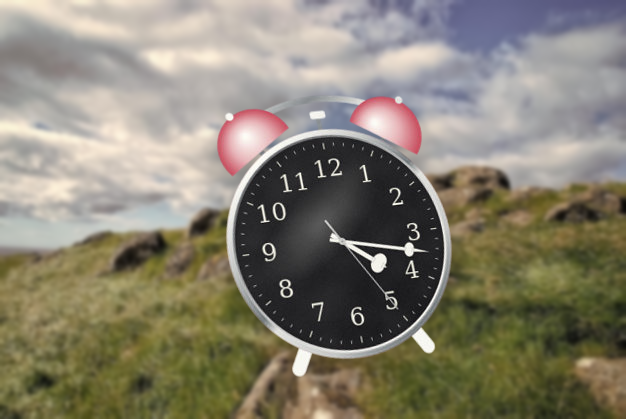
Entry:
4:17:25
